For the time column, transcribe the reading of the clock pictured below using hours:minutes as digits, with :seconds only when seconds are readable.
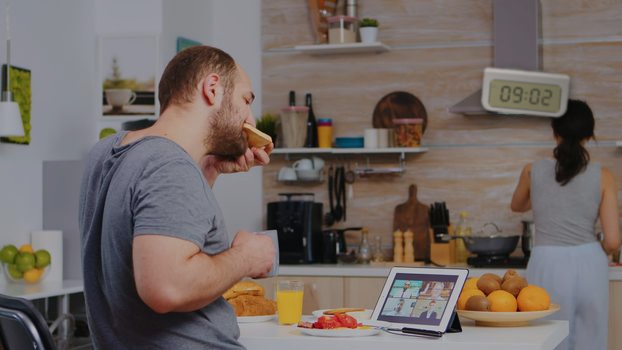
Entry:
9:02
